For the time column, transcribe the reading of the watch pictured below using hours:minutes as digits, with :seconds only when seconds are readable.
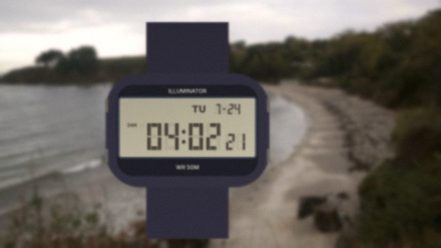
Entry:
4:02:21
